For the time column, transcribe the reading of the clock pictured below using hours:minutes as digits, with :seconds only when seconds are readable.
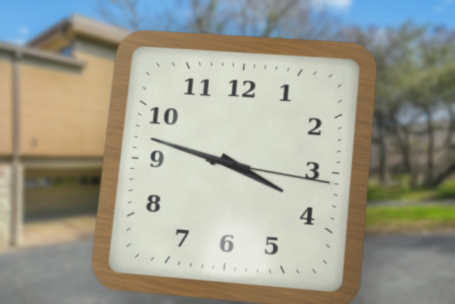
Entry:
3:47:16
